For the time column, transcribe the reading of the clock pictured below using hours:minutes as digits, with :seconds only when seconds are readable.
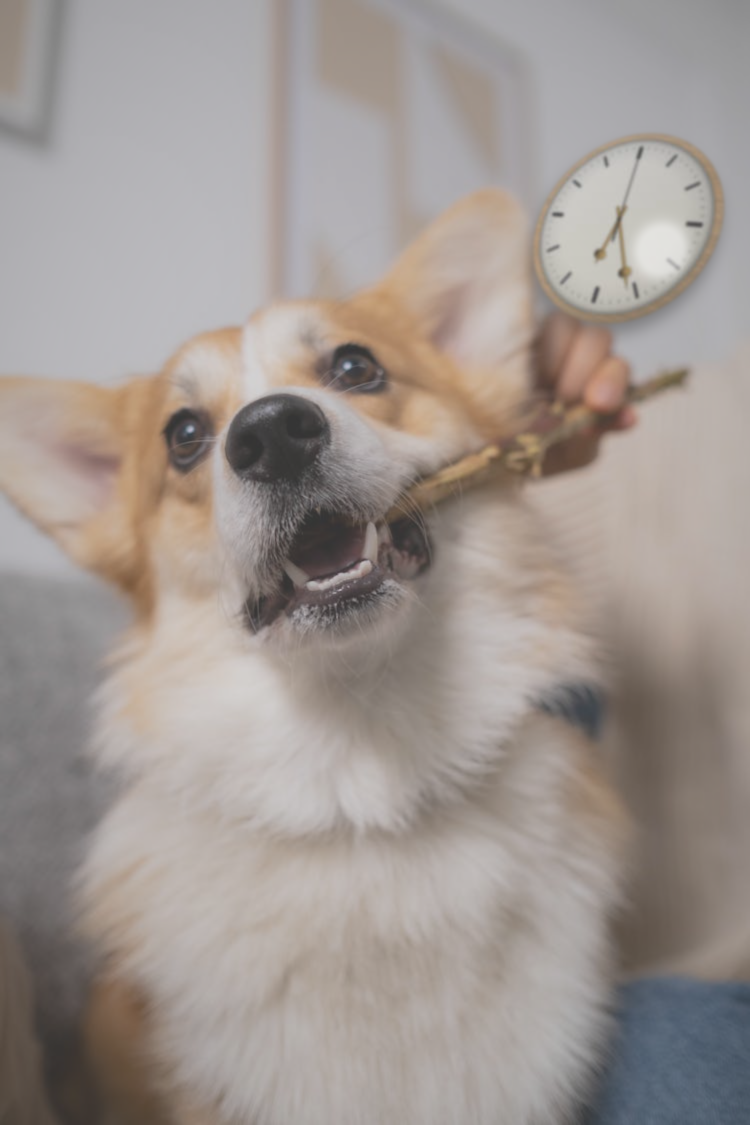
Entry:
6:26:00
